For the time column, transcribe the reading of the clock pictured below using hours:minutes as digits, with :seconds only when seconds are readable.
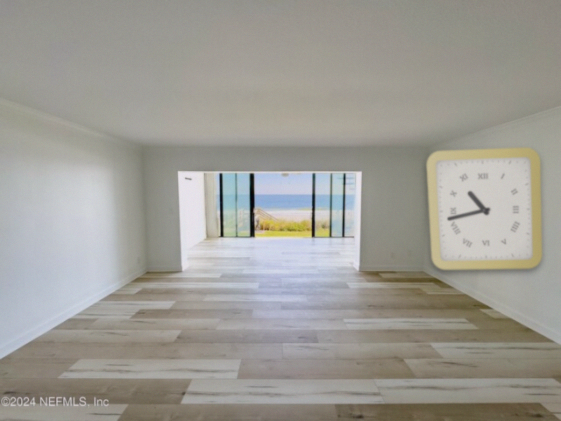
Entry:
10:43
